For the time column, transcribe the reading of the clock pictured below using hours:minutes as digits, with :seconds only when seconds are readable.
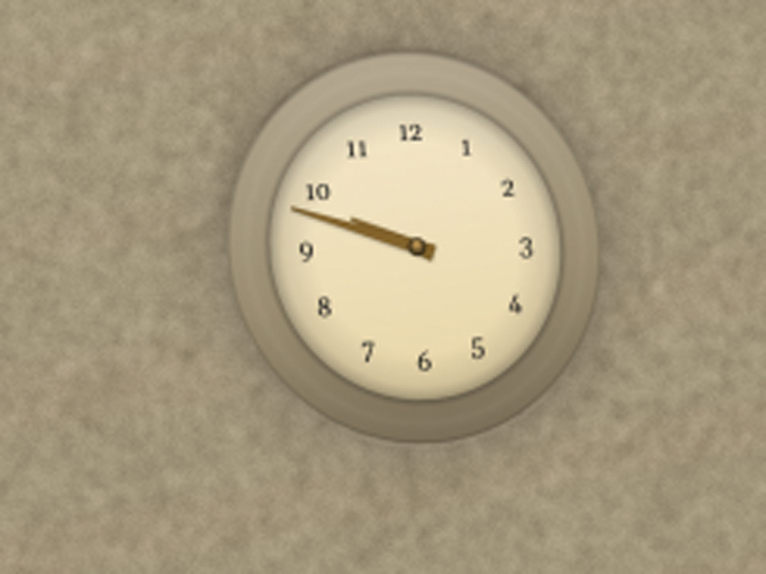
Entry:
9:48
